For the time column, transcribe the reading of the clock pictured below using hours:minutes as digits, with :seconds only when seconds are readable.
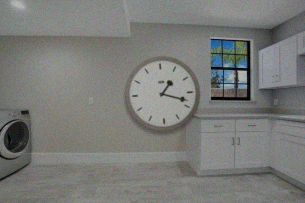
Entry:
1:18
